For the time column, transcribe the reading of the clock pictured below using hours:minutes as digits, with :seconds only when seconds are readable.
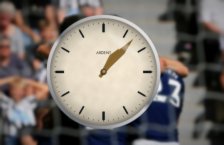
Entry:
1:07
